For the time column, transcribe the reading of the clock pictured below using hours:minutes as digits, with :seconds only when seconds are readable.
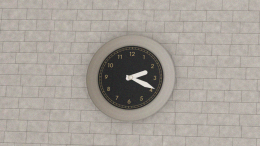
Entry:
2:19
